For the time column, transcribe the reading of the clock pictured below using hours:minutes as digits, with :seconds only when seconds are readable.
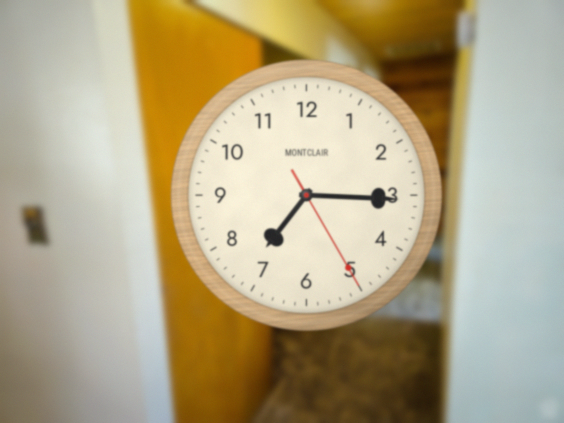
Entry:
7:15:25
